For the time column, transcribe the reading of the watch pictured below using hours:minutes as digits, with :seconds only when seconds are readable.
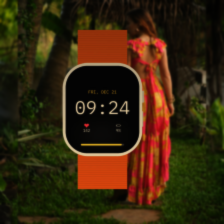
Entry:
9:24
